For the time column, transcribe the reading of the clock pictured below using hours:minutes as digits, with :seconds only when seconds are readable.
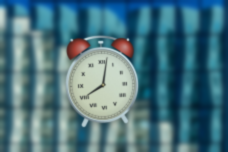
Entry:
8:02
